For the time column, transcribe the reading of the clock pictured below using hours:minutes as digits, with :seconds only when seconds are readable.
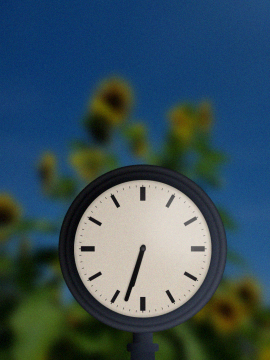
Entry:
6:33
